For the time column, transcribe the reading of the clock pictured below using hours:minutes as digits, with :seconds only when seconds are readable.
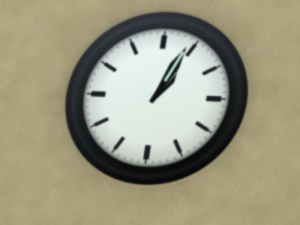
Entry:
1:04
